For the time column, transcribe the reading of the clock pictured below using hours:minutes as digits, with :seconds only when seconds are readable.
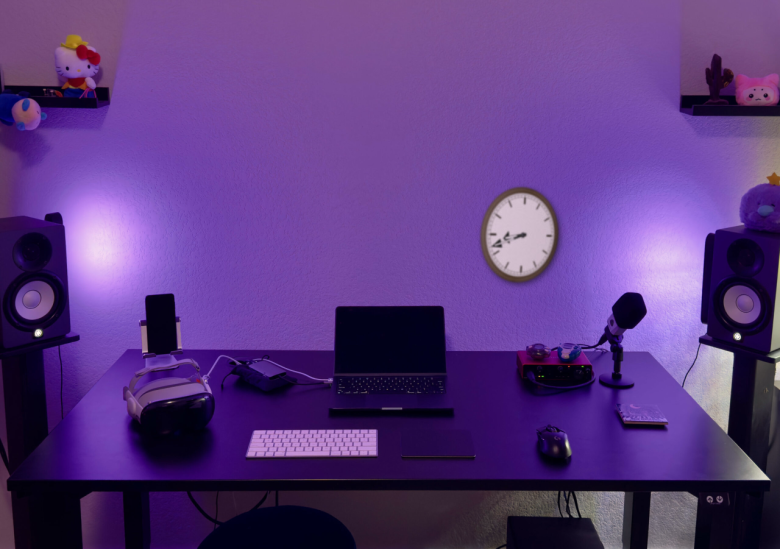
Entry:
8:42
